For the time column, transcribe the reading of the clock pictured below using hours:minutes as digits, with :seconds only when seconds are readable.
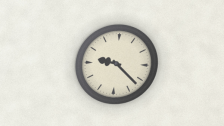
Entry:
9:22
